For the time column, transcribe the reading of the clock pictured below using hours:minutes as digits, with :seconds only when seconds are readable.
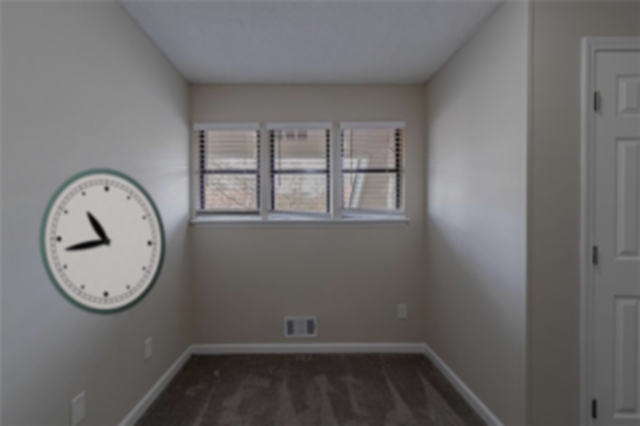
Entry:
10:43
